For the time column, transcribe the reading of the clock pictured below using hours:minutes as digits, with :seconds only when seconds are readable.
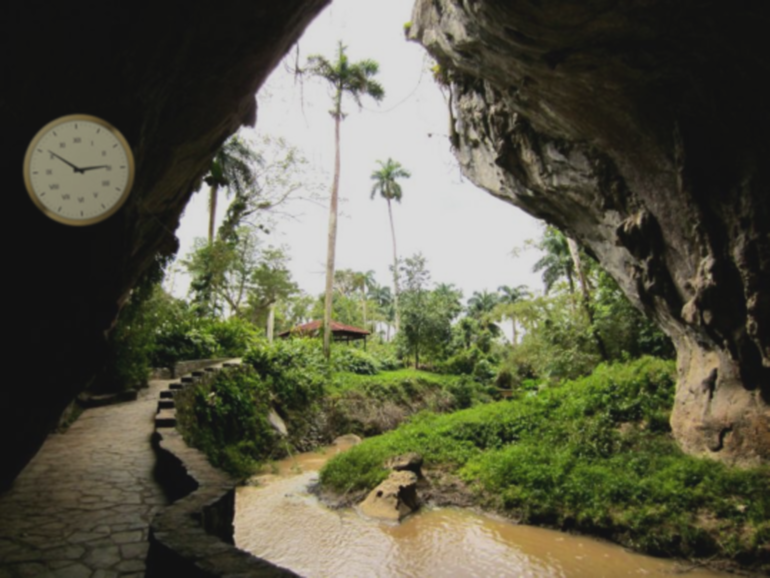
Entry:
2:51
